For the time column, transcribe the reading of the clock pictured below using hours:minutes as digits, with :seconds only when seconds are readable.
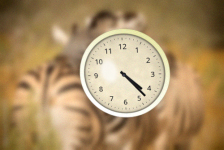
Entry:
4:23
